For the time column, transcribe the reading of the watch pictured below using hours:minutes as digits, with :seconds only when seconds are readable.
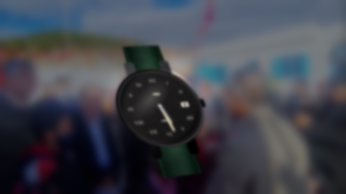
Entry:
5:28
